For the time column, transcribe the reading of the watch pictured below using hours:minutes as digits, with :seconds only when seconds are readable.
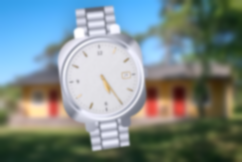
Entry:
5:25
